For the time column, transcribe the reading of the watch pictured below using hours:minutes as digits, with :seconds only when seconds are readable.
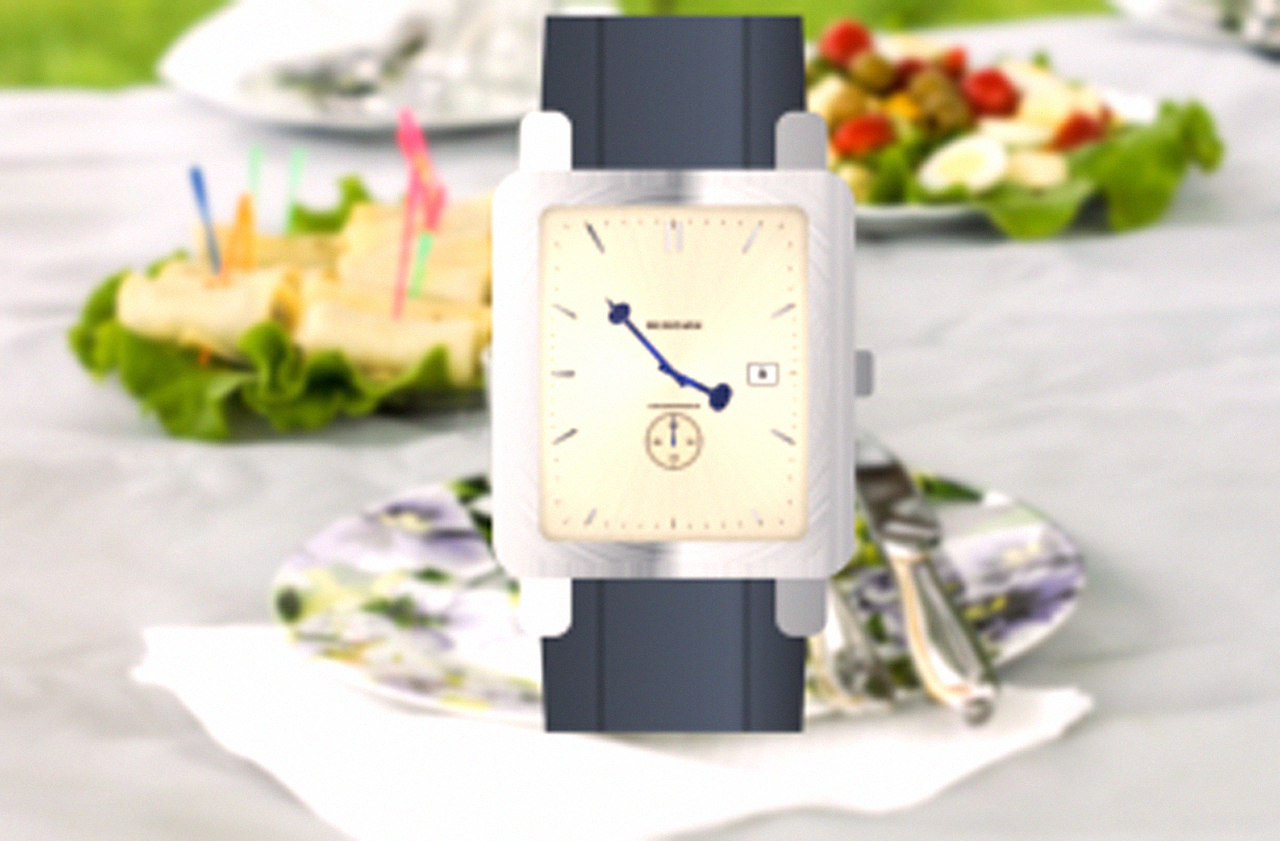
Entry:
3:53
